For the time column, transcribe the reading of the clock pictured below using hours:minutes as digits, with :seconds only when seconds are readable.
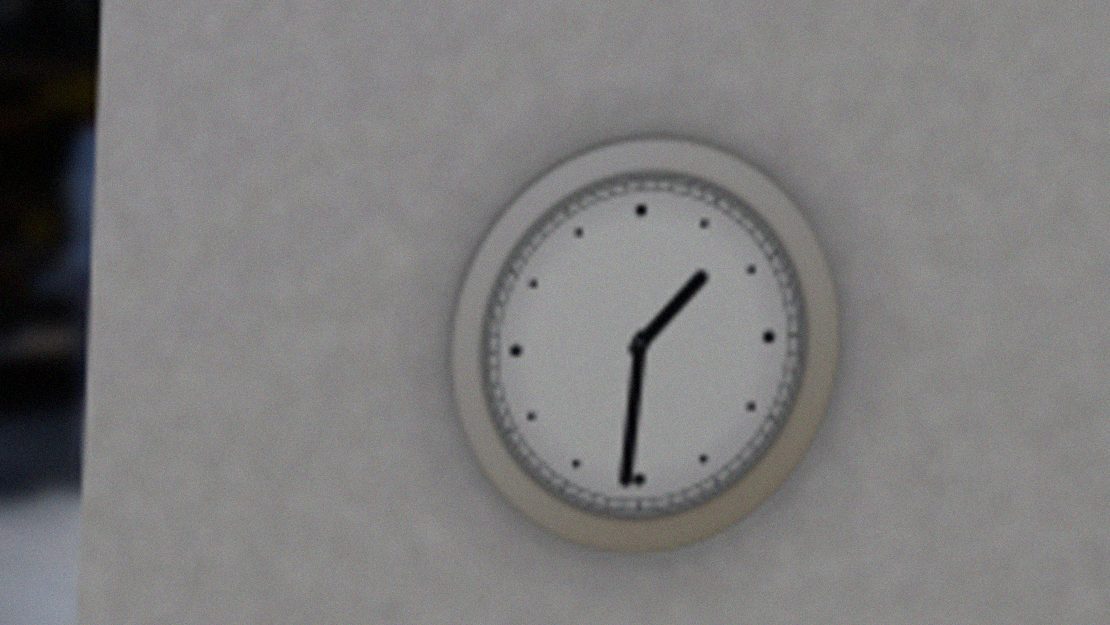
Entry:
1:31
